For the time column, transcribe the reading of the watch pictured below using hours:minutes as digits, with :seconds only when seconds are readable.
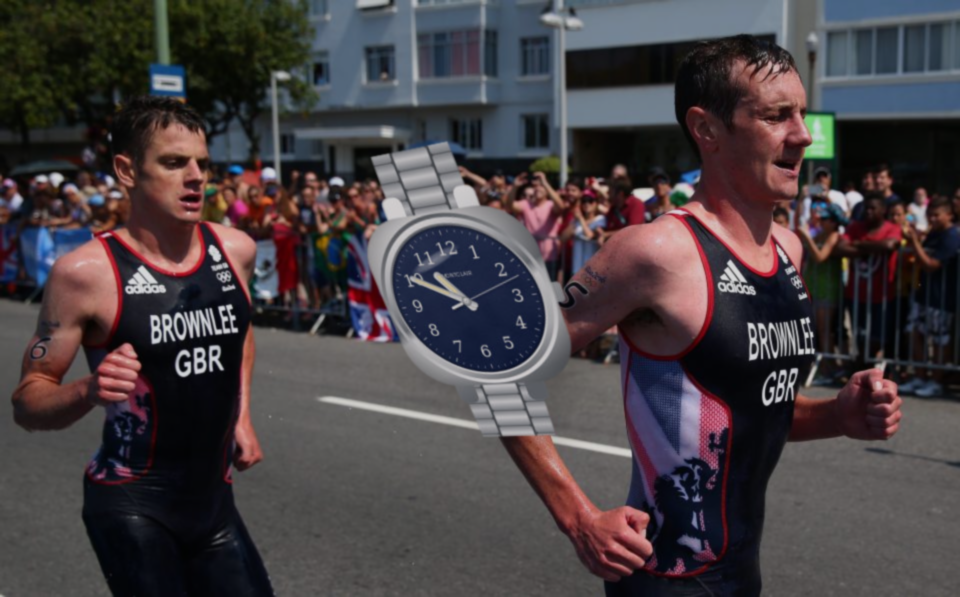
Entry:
10:50:12
